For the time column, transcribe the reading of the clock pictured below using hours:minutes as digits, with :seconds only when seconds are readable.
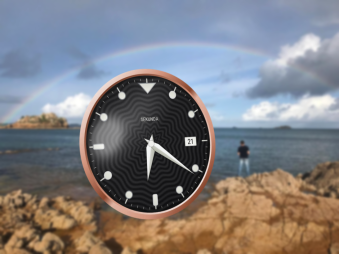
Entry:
6:21
